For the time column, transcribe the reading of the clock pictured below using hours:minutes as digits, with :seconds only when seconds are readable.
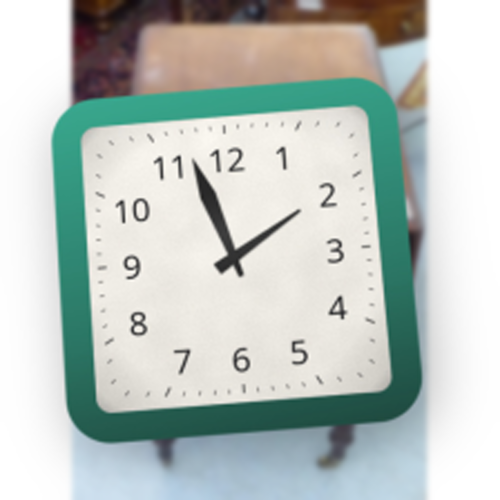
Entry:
1:57
